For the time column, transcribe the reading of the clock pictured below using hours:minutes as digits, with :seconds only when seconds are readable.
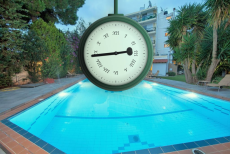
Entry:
2:44
